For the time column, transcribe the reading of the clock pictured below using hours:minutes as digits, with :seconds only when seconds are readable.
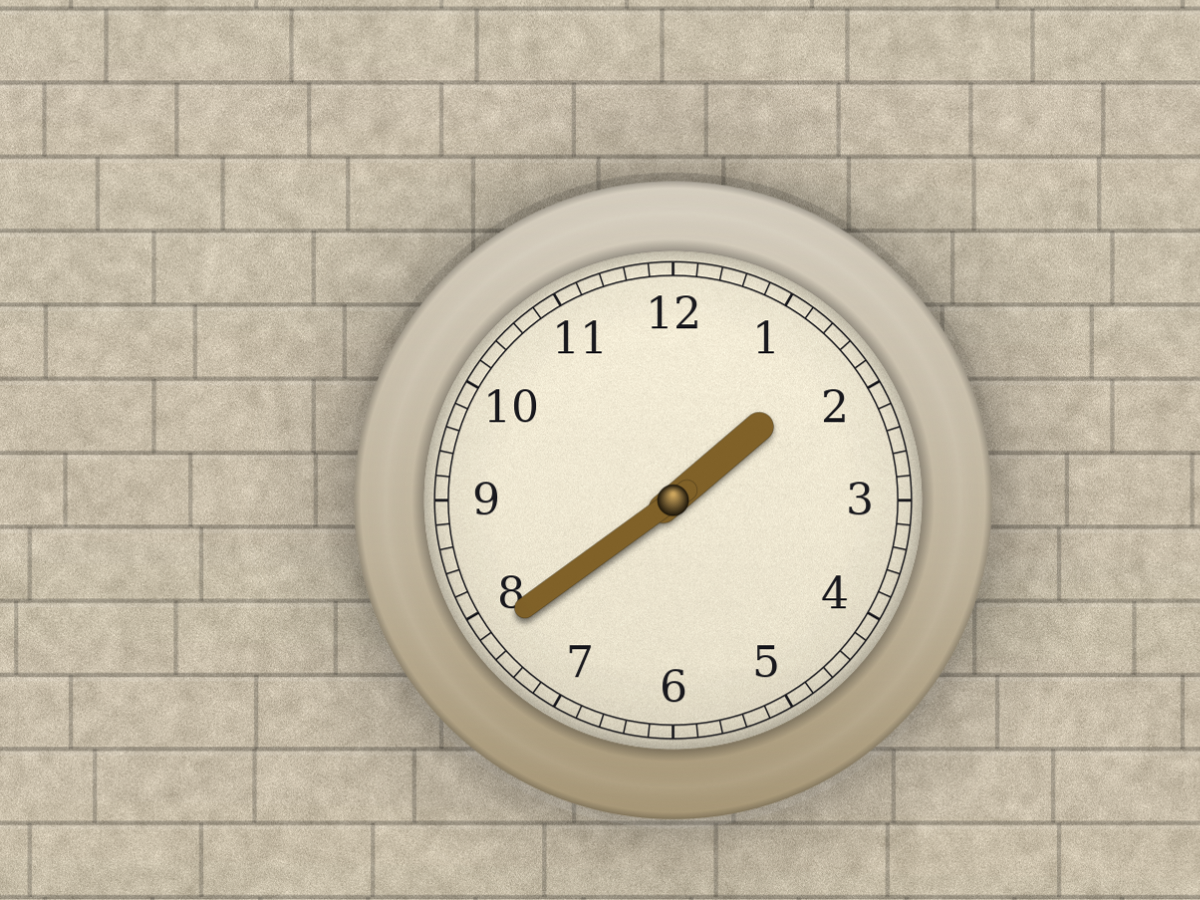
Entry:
1:39
